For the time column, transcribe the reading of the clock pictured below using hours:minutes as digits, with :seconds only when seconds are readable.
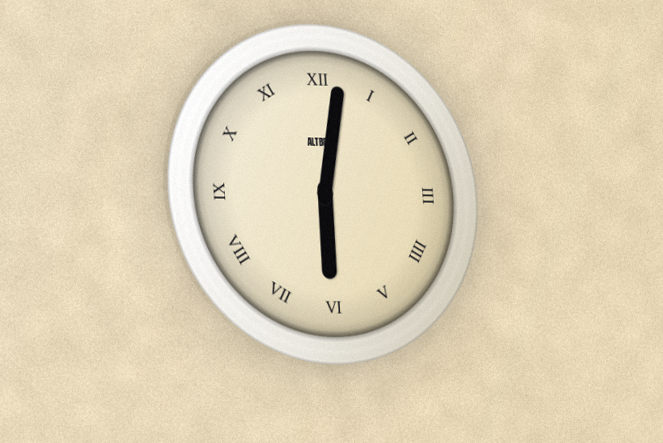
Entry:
6:02
